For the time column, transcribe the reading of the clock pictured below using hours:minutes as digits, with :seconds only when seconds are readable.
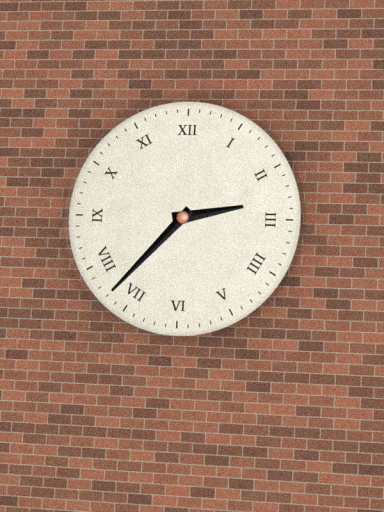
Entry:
2:37
